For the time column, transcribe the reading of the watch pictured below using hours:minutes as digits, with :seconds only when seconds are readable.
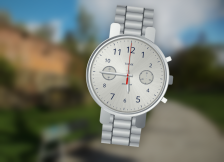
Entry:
5:45
